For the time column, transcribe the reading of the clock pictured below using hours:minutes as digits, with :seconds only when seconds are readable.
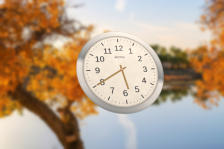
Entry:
5:40
